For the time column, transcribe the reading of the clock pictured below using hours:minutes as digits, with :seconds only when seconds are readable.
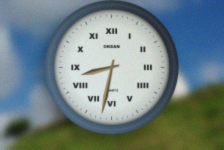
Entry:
8:32
